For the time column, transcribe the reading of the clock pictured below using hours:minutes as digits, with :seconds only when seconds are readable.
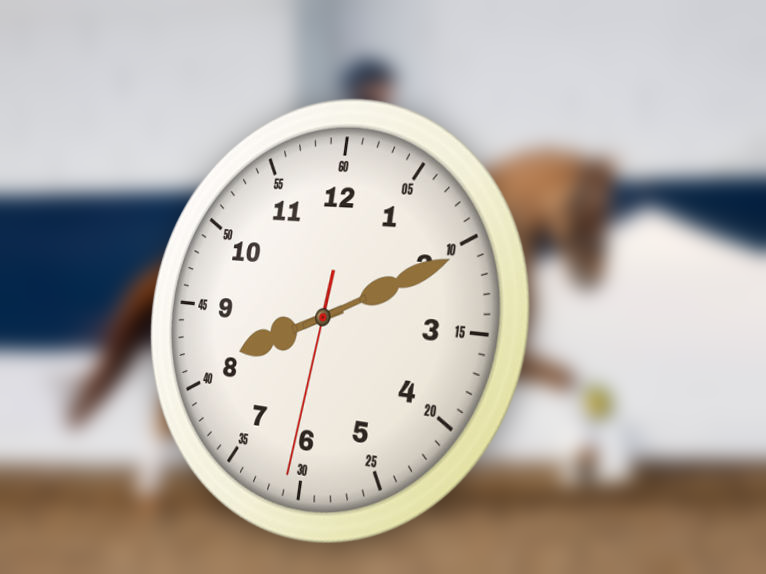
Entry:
8:10:31
